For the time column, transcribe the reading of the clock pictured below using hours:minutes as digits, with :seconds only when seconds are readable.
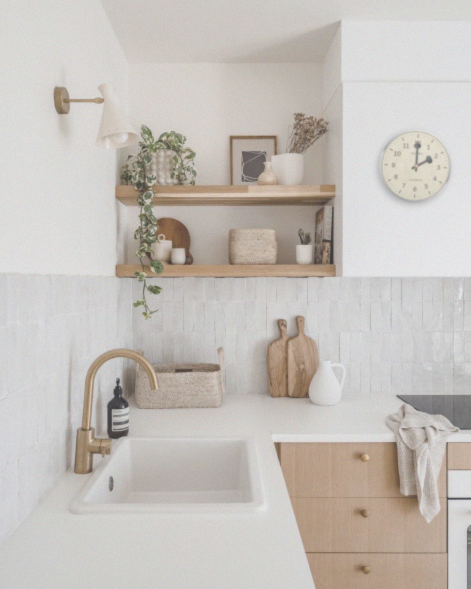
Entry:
2:00
